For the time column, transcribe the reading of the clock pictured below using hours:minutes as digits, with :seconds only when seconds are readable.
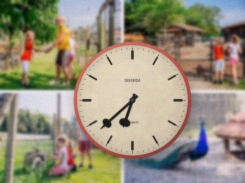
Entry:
6:38
